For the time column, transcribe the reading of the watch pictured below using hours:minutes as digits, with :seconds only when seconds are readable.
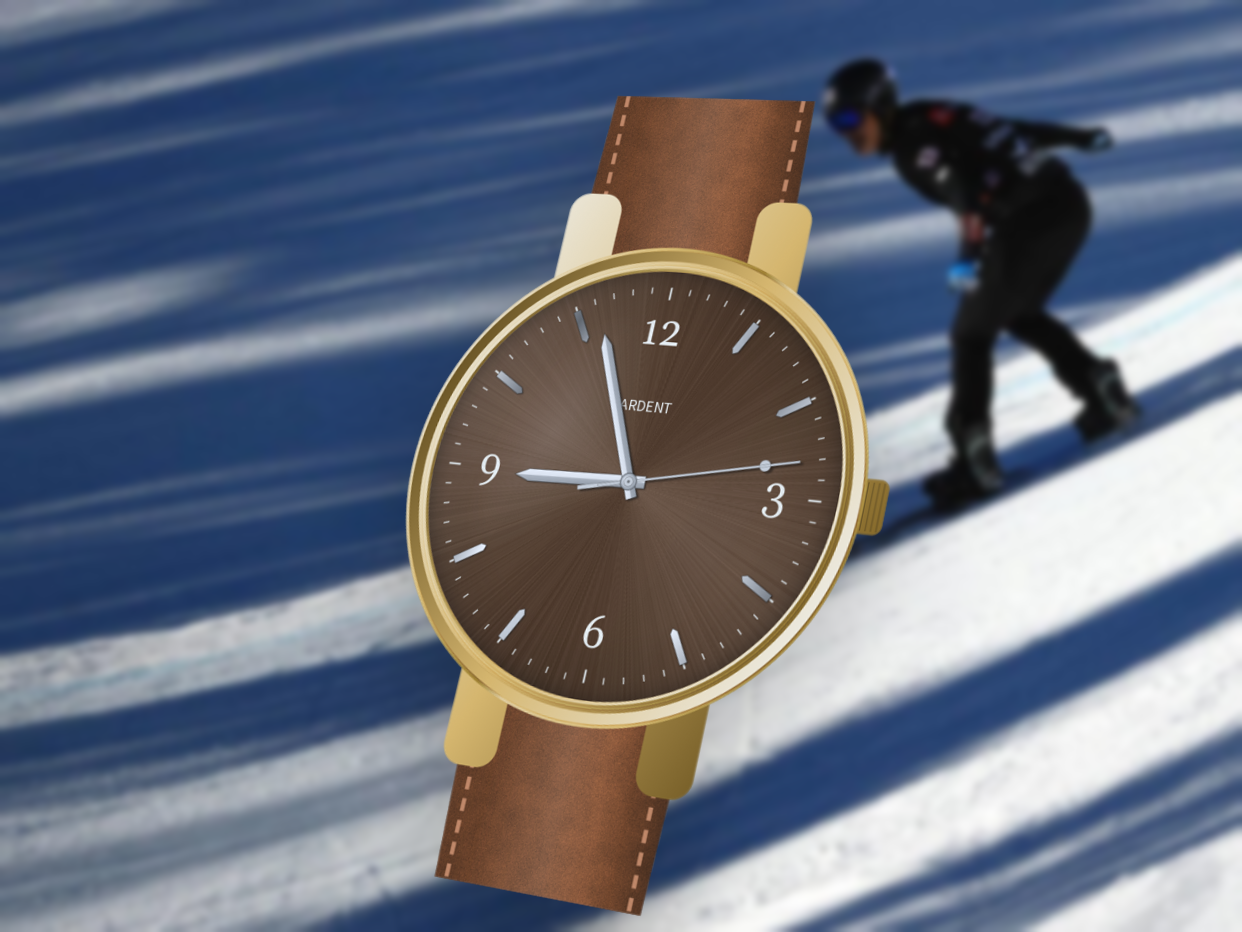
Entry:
8:56:13
